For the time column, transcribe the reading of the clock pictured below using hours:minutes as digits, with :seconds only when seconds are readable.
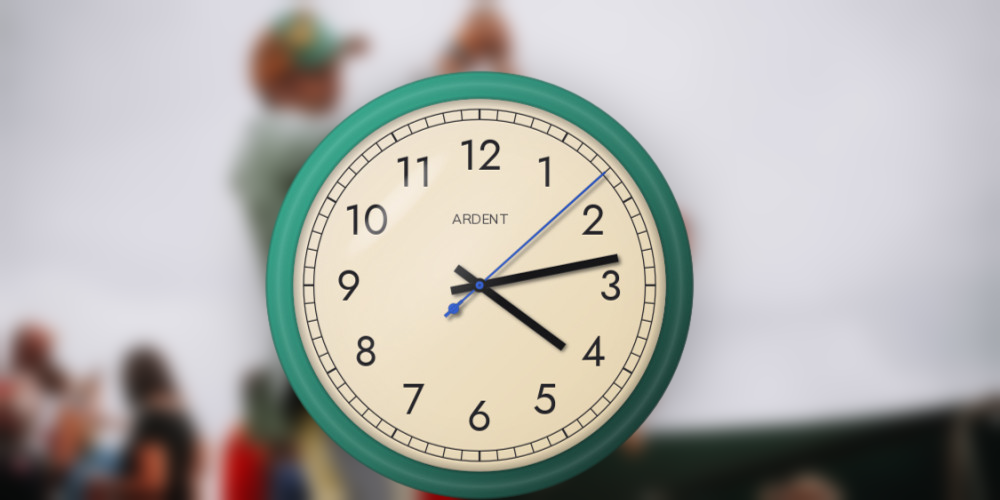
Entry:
4:13:08
